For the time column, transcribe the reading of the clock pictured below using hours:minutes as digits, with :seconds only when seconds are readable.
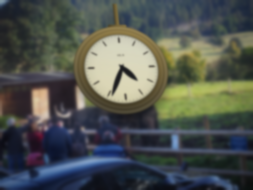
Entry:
4:34
